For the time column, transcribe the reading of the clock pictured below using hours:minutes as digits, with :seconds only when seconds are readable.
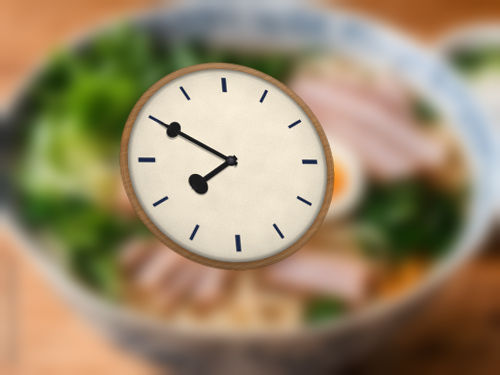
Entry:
7:50
